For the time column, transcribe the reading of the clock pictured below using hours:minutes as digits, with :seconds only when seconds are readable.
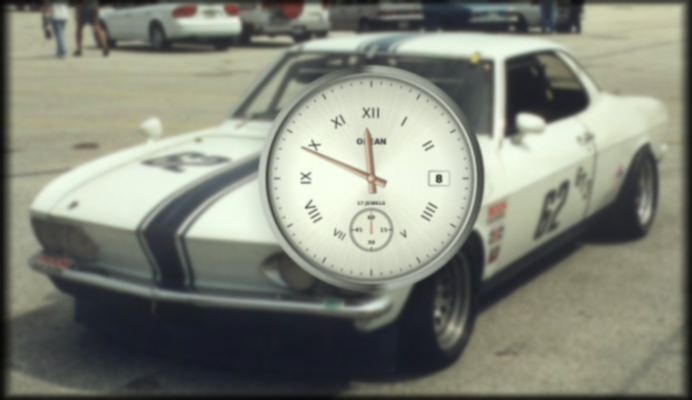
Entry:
11:49
